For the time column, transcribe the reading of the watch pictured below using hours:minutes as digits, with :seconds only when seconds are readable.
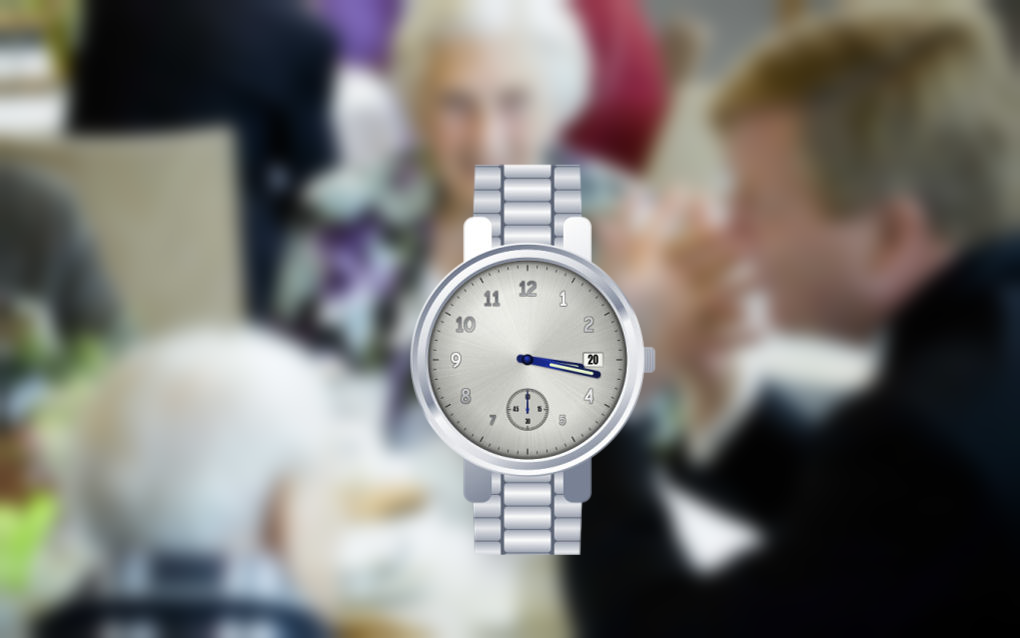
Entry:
3:17
